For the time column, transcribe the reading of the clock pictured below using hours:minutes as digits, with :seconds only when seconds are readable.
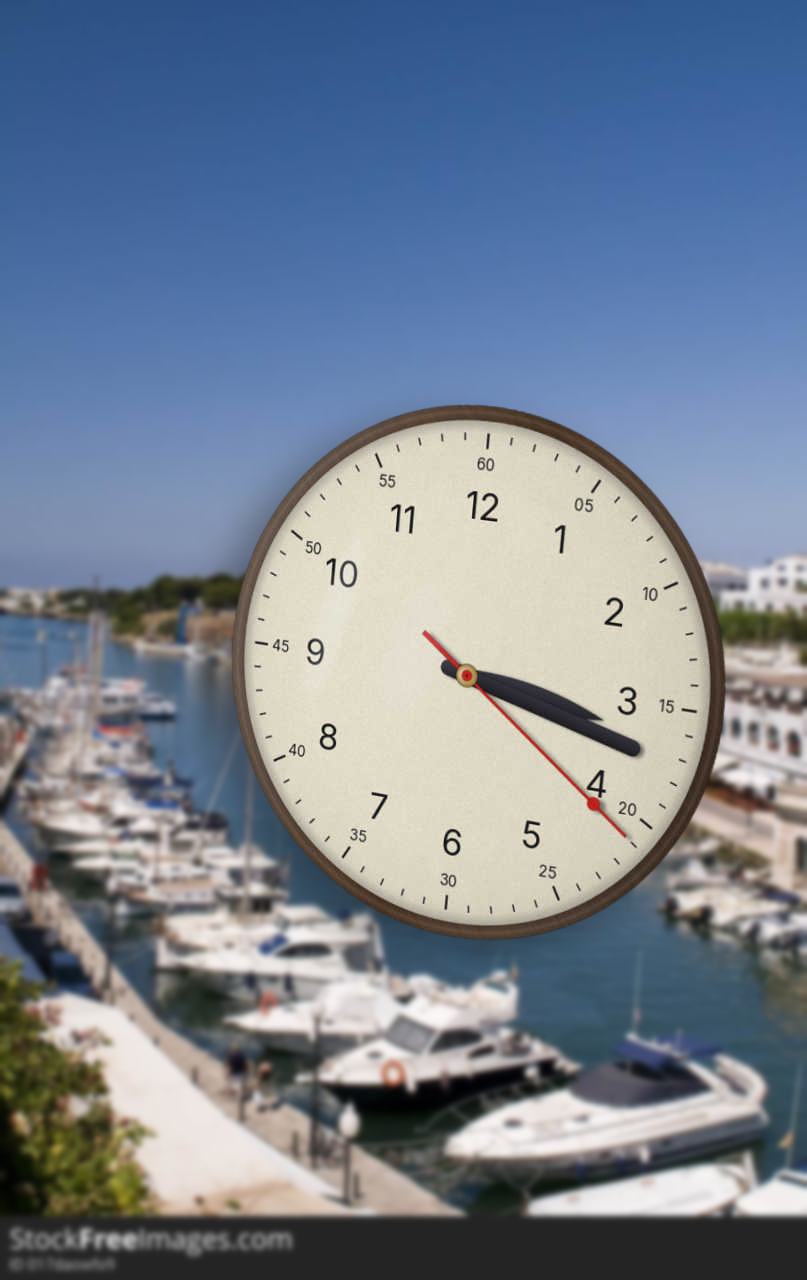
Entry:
3:17:21
